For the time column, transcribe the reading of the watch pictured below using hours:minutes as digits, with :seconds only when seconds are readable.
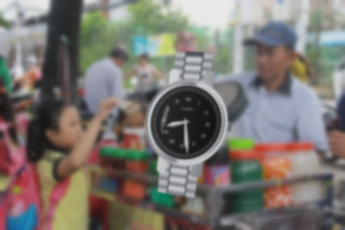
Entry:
8:28
